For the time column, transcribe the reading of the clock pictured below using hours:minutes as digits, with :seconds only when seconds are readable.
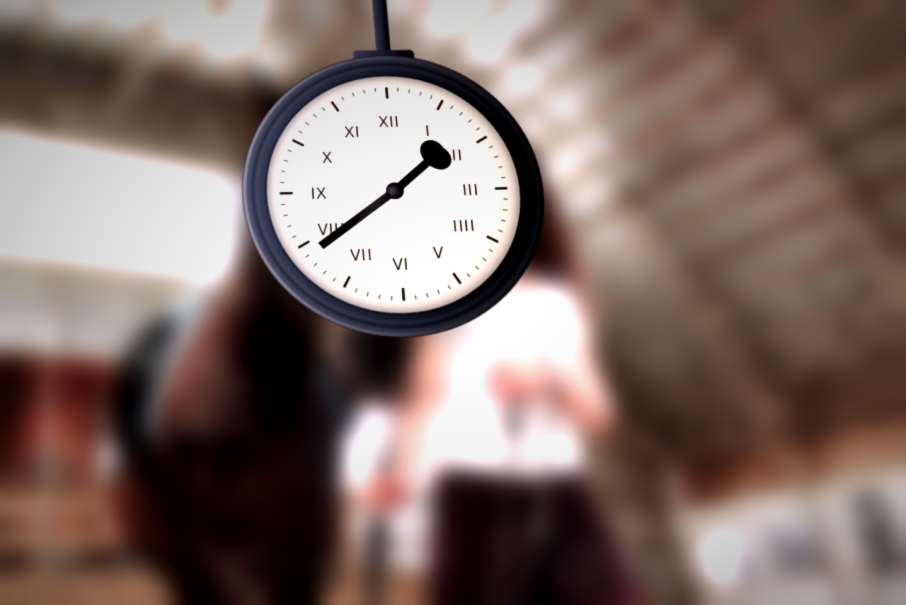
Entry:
1:39
